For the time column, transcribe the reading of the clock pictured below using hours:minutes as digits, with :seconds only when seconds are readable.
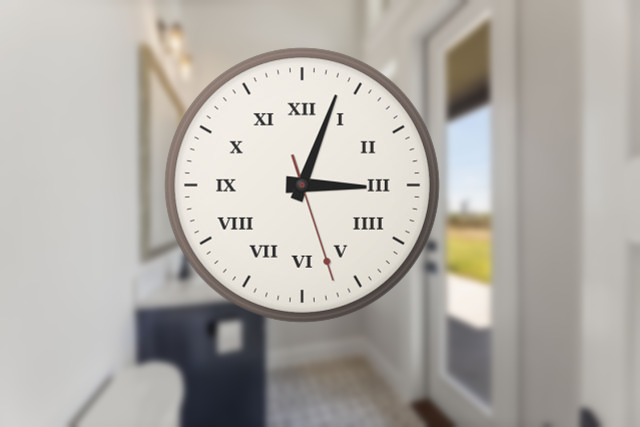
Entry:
3:03:27
